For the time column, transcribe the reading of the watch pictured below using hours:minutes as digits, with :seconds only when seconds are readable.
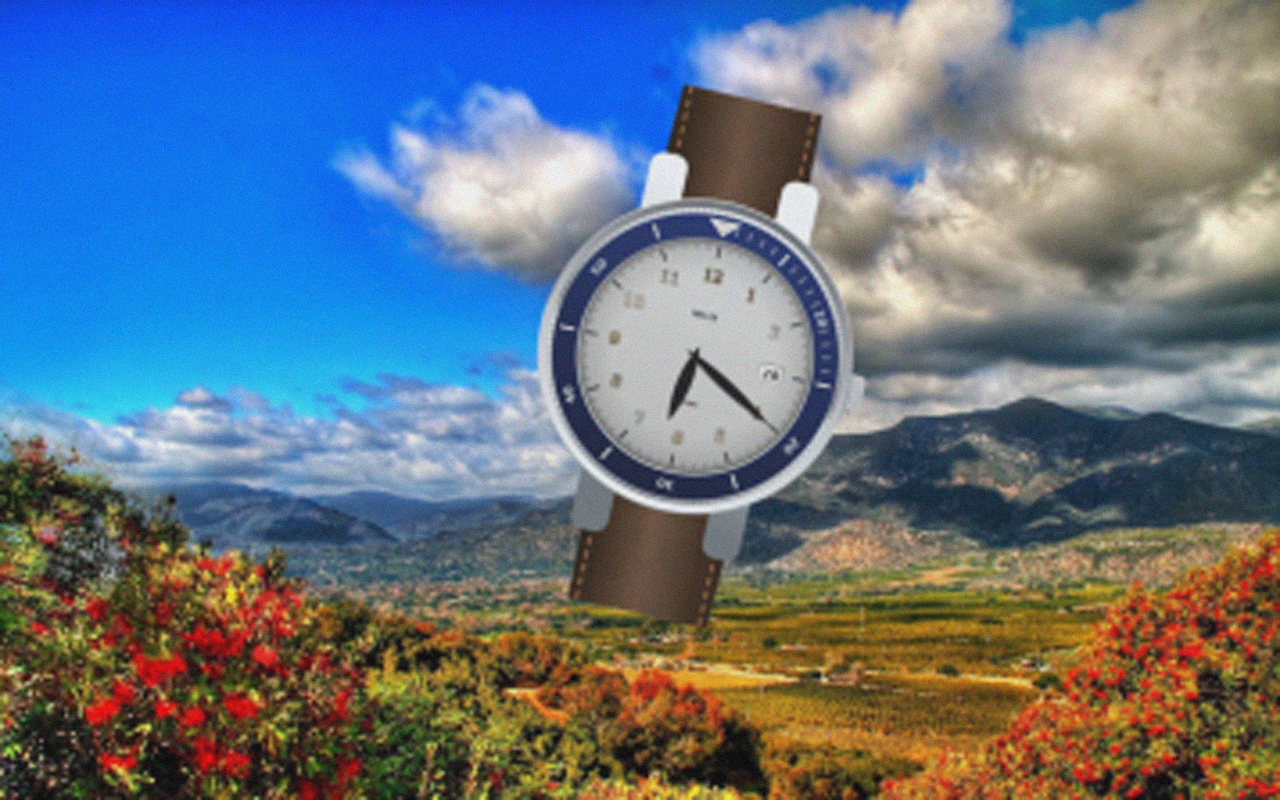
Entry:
6:20
